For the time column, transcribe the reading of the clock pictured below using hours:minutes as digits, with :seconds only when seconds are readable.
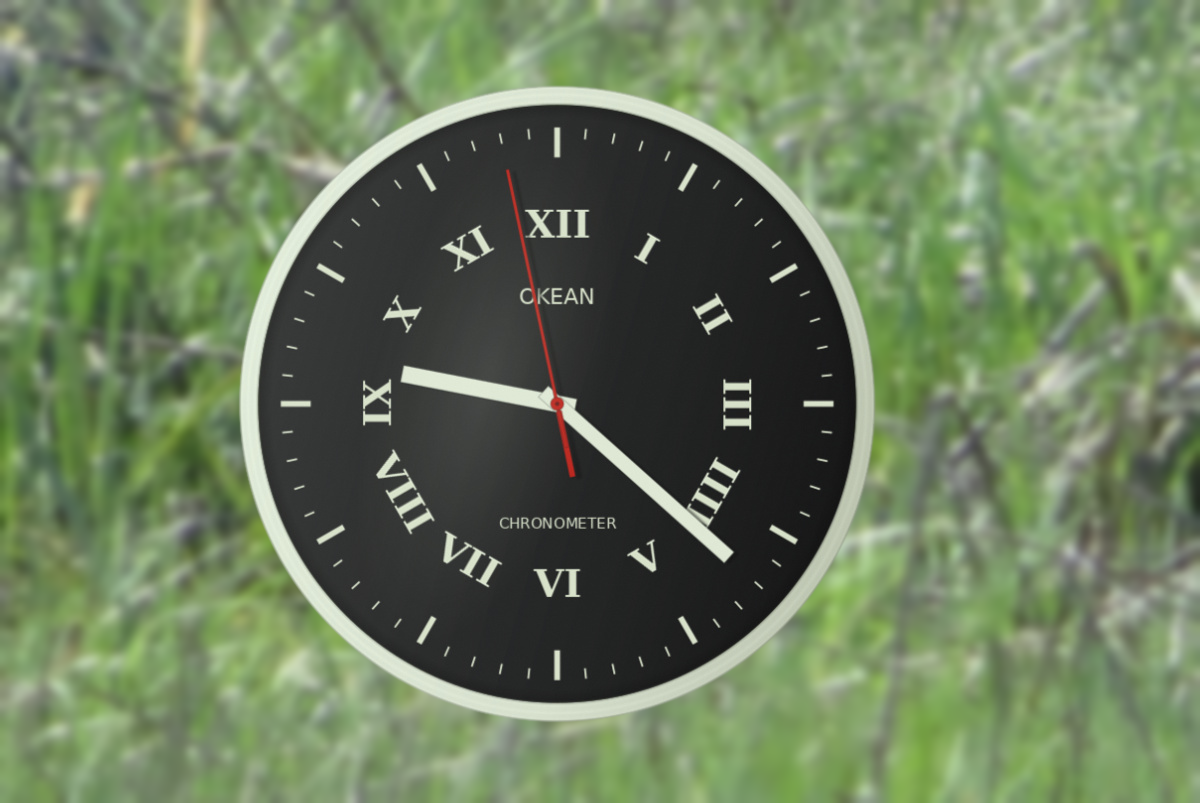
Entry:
9:21:58
